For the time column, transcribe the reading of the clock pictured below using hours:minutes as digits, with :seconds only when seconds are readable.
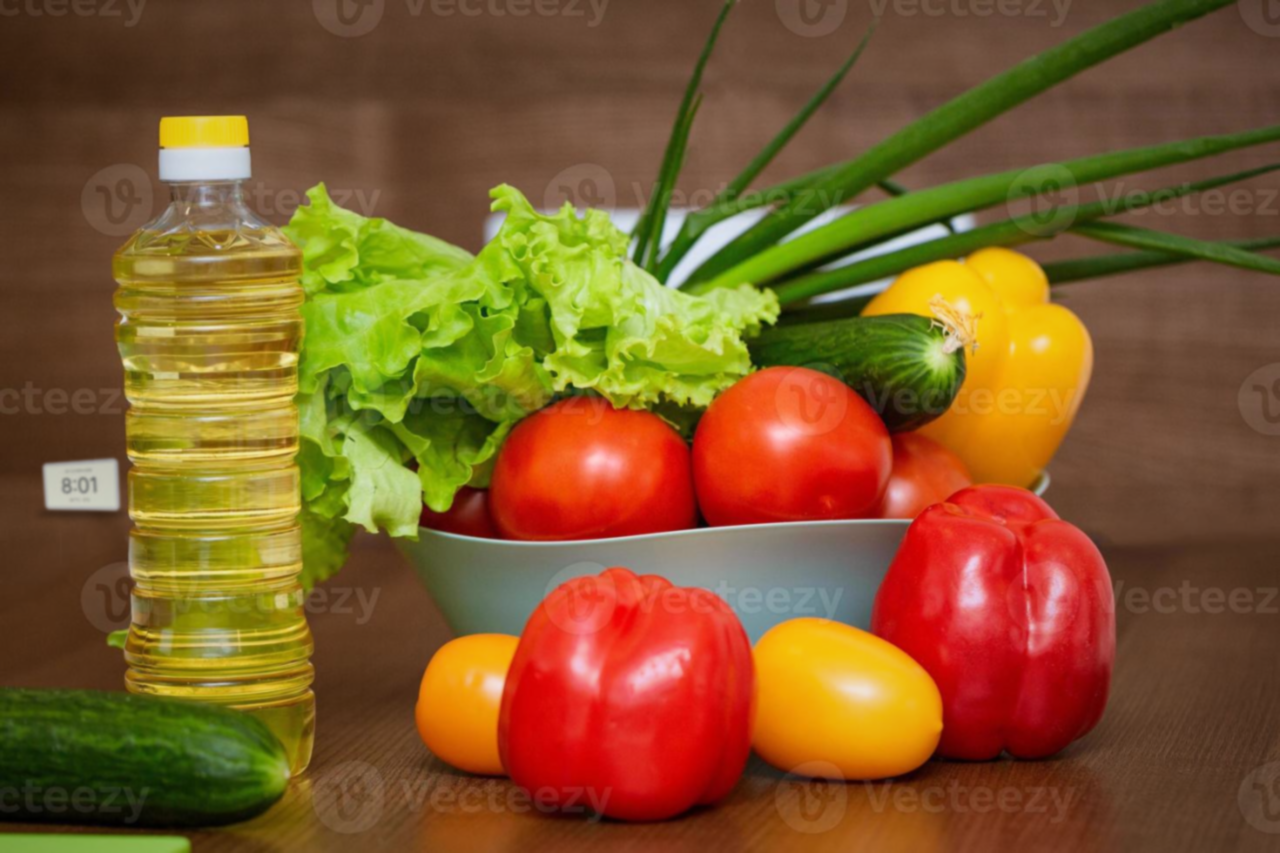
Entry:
8:01
